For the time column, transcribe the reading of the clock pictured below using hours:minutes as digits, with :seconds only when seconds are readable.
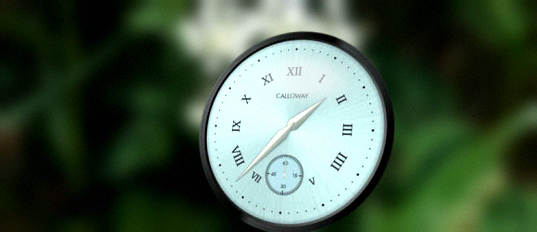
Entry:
1:37
